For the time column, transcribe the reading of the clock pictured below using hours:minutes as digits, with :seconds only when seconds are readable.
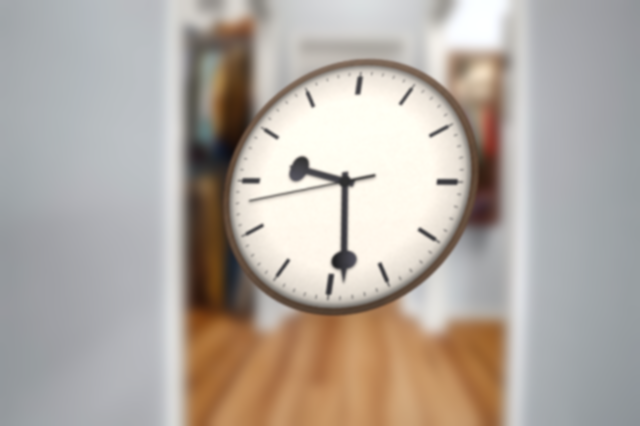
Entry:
9:28:43
